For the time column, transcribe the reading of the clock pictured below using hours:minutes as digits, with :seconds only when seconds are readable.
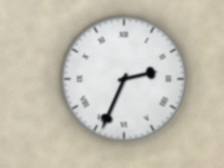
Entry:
2:34
